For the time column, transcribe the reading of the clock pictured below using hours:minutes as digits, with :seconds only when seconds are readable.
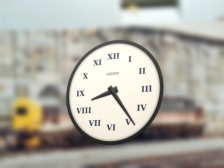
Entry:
8:24
